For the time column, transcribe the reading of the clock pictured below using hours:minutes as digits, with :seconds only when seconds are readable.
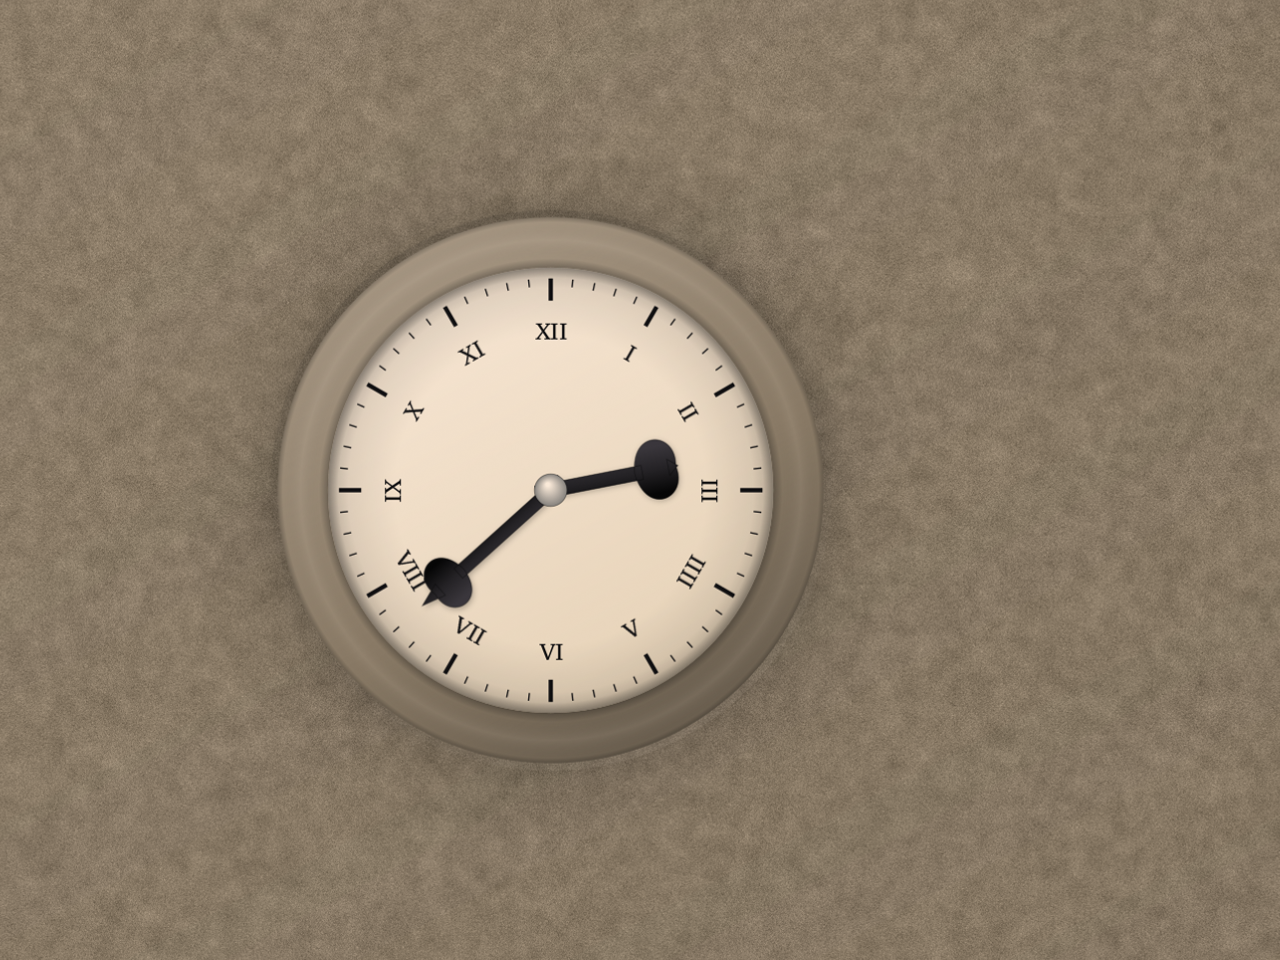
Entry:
2:38
